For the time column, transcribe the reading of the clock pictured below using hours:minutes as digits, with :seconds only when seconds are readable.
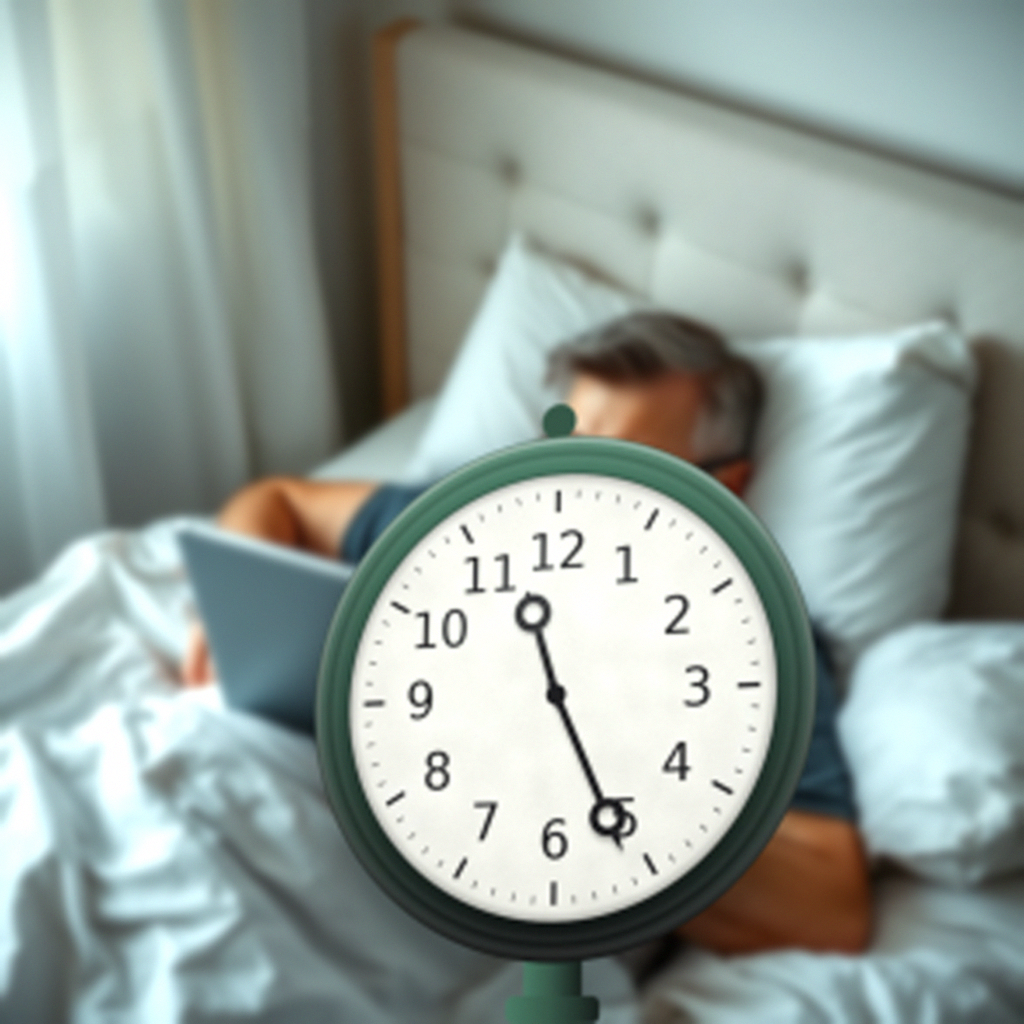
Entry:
11:26
